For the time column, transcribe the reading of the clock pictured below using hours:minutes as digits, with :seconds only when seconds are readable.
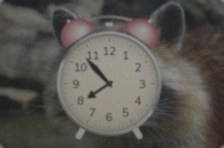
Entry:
7:53
